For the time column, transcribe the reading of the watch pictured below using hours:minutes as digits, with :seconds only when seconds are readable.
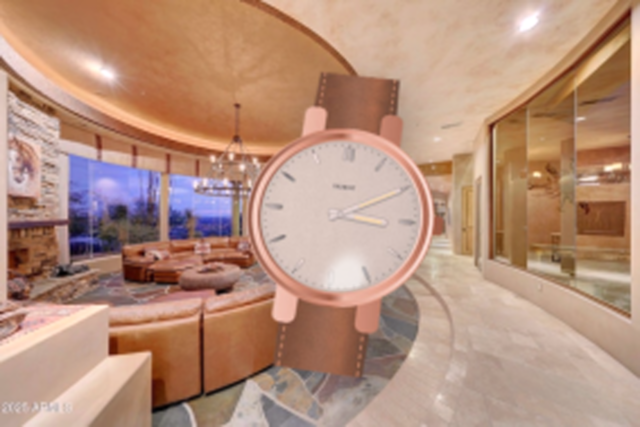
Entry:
3:10
